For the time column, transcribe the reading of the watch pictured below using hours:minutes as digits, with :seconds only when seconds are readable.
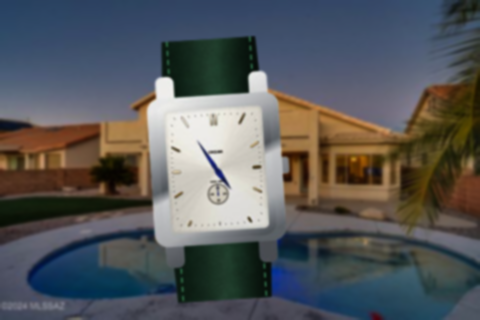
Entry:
4:55
